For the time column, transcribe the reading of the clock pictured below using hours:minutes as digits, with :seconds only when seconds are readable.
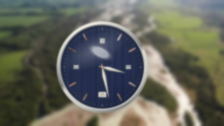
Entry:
3:28
